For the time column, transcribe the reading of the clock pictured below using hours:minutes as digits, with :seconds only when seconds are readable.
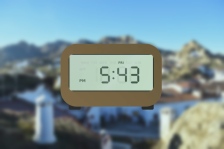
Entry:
5:43
